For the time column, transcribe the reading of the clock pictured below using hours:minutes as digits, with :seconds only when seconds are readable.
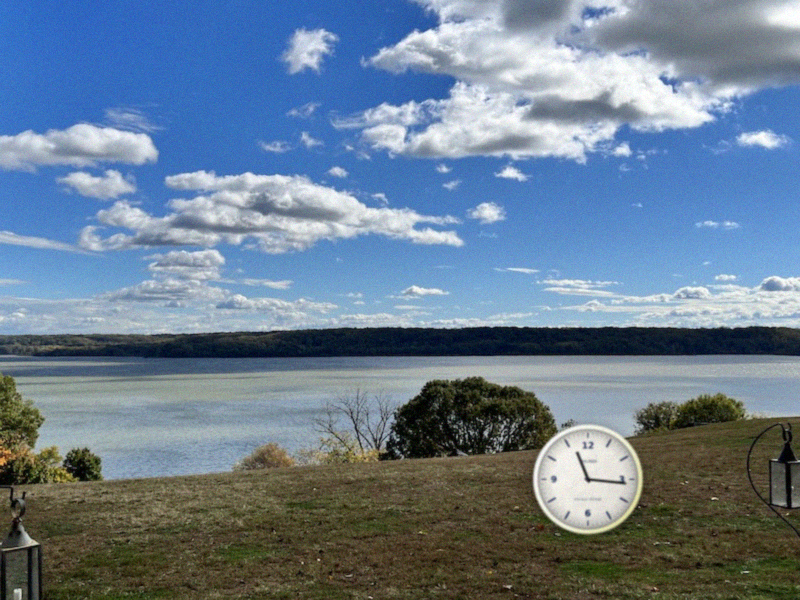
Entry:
11:16
